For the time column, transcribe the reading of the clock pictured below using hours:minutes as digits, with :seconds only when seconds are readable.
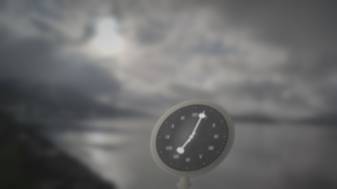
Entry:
7:03
